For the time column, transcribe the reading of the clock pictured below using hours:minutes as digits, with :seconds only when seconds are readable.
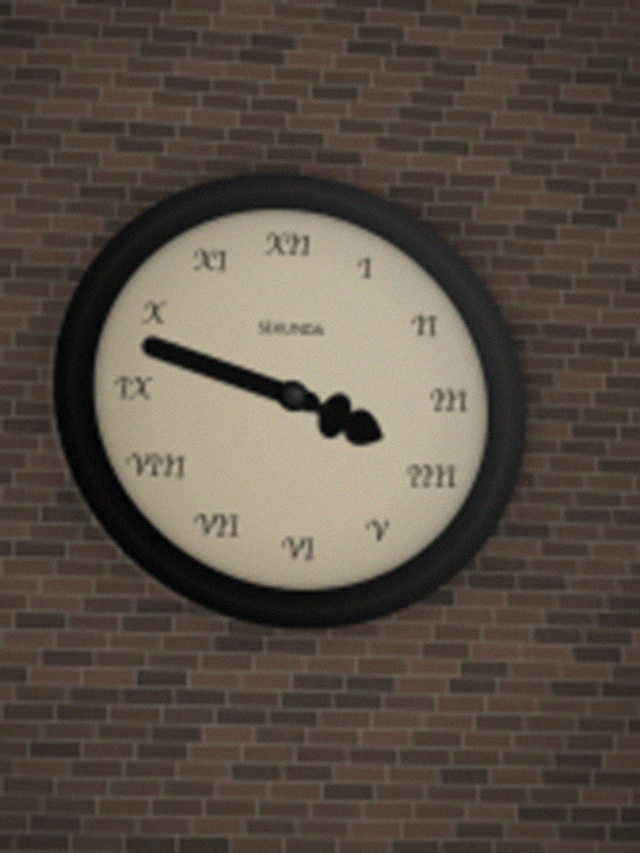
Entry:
3:48
